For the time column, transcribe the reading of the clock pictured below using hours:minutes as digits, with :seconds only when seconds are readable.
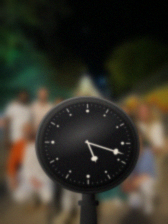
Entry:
5:18
